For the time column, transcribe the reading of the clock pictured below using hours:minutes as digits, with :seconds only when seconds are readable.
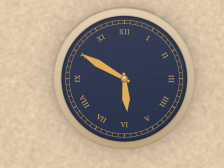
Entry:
5:50
